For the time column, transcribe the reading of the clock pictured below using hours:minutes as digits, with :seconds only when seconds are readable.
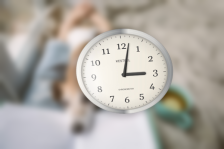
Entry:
3:02
